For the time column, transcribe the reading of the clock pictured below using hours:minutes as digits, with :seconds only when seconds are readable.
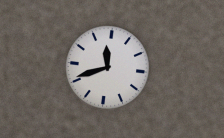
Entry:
11:41
